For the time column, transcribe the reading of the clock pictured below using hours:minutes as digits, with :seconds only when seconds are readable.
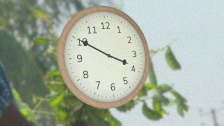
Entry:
3:50
